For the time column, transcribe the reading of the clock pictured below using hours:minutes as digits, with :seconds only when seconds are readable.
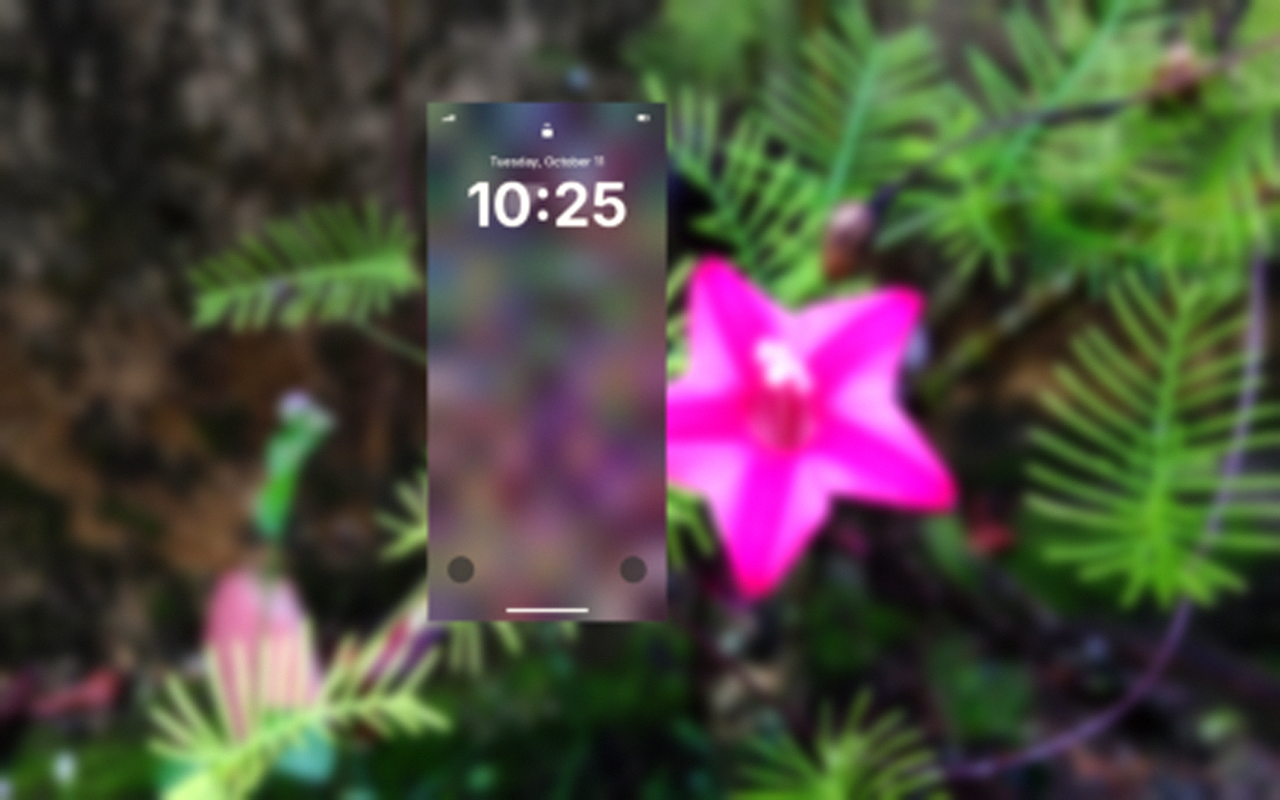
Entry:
10:25
